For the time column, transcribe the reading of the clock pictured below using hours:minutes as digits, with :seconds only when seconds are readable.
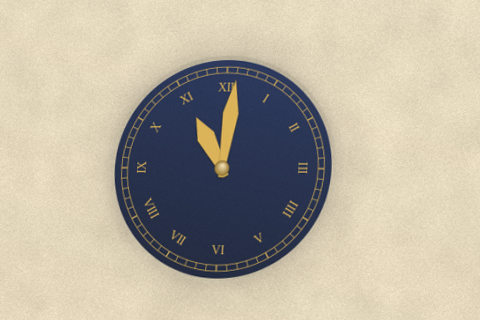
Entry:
11:01
